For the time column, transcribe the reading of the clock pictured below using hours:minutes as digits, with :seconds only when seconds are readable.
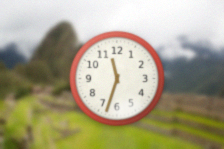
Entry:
11:33
